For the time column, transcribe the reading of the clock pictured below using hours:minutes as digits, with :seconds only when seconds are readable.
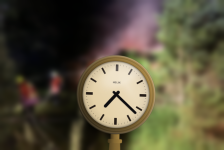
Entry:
7:22
